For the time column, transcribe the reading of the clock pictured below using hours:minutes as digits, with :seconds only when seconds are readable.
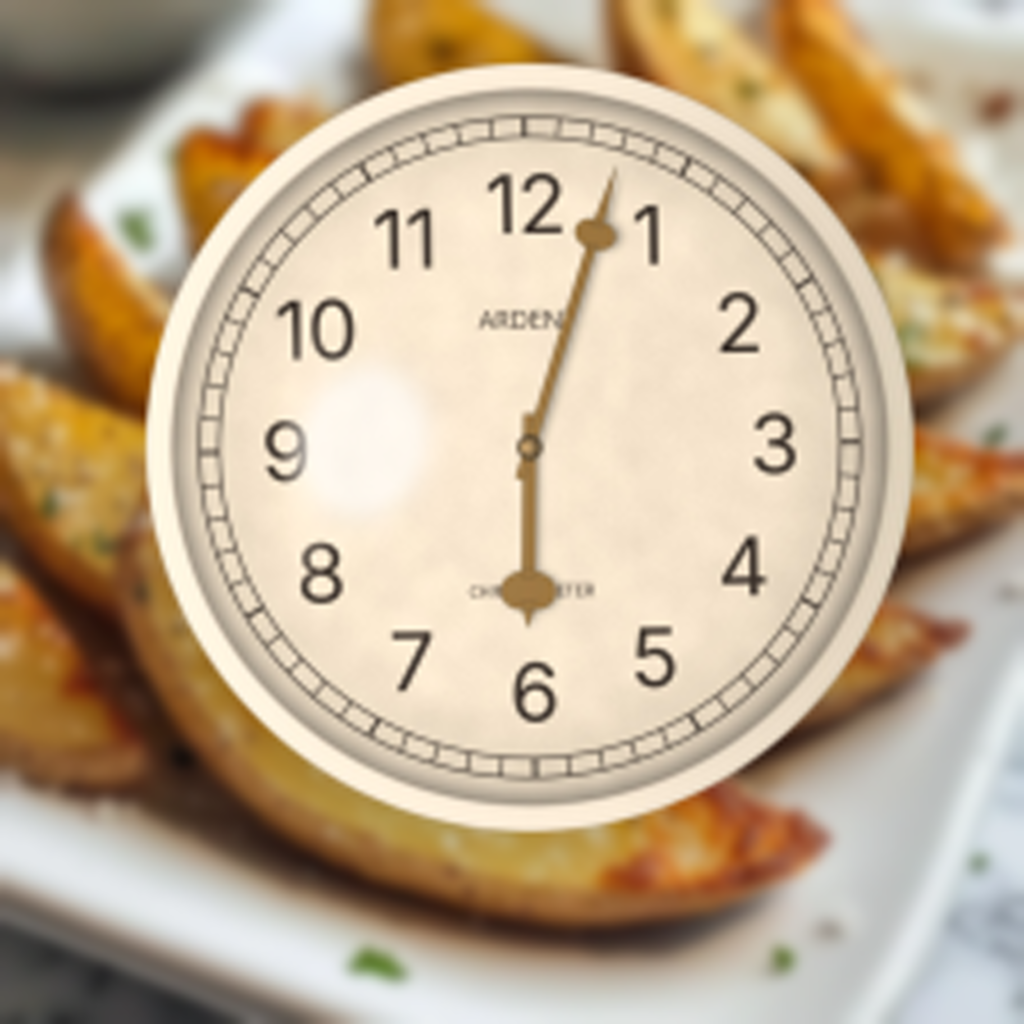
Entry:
6:03
